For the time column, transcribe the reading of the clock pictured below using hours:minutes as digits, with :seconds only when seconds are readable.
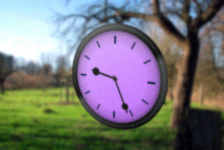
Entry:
9:26
